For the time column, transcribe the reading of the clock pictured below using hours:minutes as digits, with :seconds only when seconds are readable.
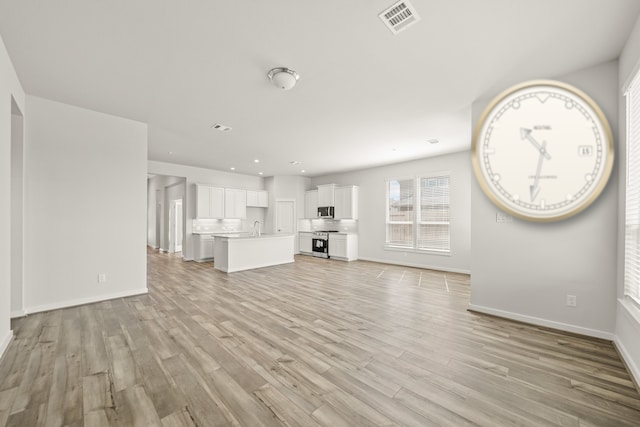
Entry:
10:32
